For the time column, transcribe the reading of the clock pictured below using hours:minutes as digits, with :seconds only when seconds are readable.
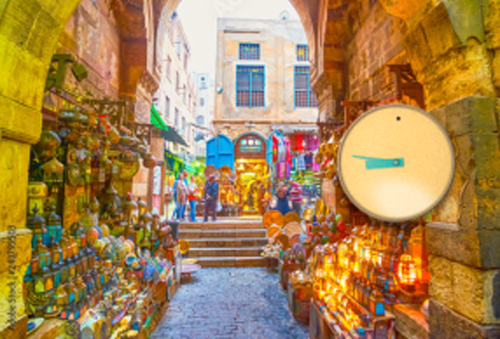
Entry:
8:46
